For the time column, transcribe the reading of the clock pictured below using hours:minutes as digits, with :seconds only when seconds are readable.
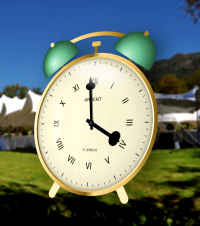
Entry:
3:59
